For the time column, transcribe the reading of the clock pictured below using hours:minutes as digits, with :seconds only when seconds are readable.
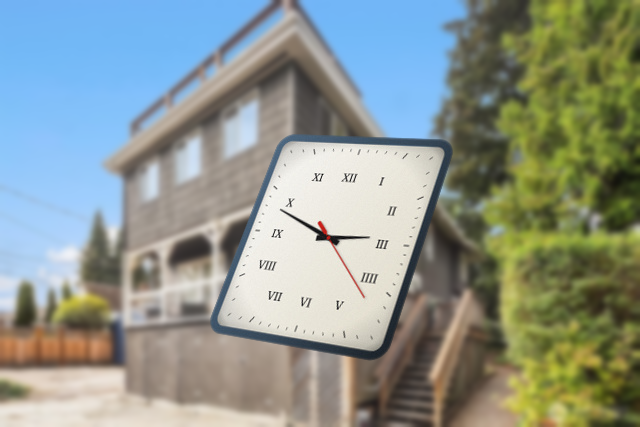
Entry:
2:48:22
